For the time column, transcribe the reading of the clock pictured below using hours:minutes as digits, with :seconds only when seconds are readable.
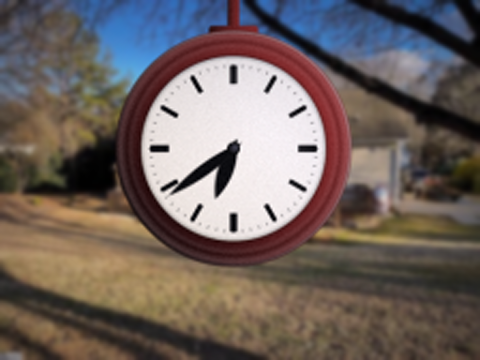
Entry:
6:39
